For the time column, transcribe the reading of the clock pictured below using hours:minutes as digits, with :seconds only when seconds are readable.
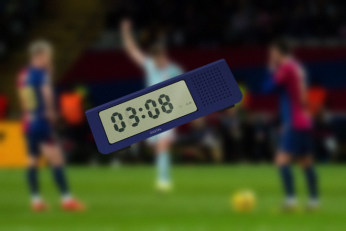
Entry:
3:08
